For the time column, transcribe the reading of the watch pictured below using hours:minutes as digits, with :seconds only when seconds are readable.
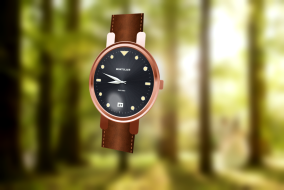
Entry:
8:48
